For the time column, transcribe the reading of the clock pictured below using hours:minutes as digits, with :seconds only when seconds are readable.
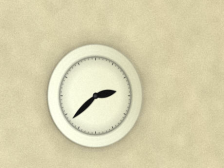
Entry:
2:38
